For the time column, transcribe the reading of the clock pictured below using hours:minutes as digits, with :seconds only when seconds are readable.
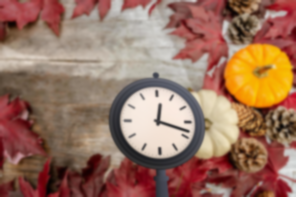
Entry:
12:18
